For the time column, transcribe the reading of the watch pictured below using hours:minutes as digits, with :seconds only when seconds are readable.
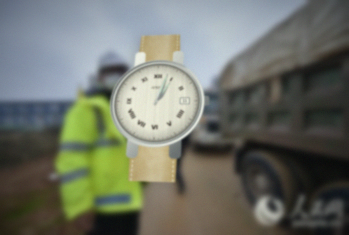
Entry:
1:03
